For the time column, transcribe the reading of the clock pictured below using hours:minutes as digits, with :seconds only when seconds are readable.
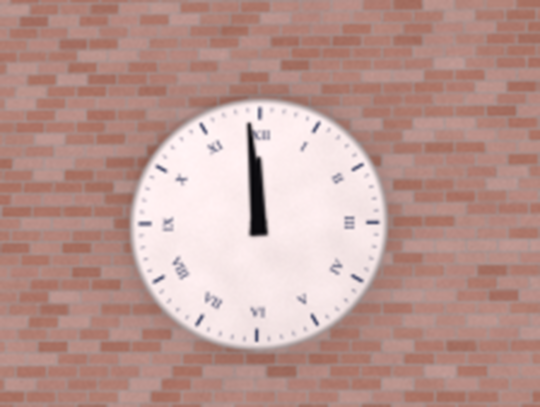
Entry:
11:59
